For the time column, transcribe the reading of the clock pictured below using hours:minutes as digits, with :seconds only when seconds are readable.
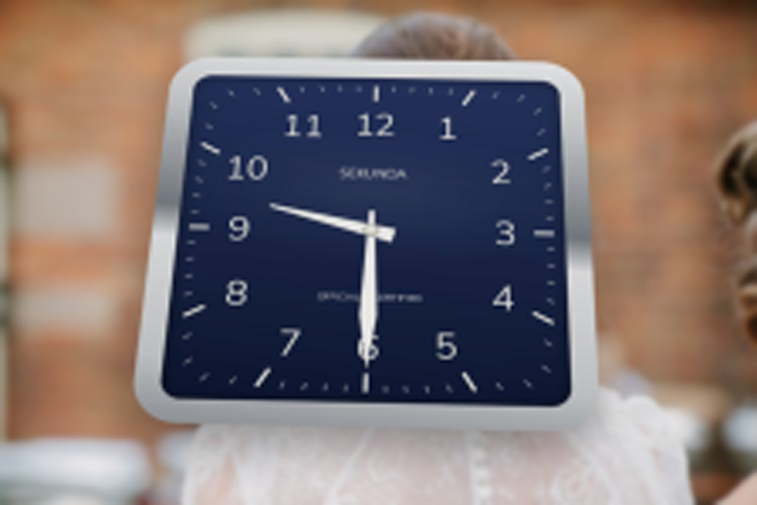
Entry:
9:30
